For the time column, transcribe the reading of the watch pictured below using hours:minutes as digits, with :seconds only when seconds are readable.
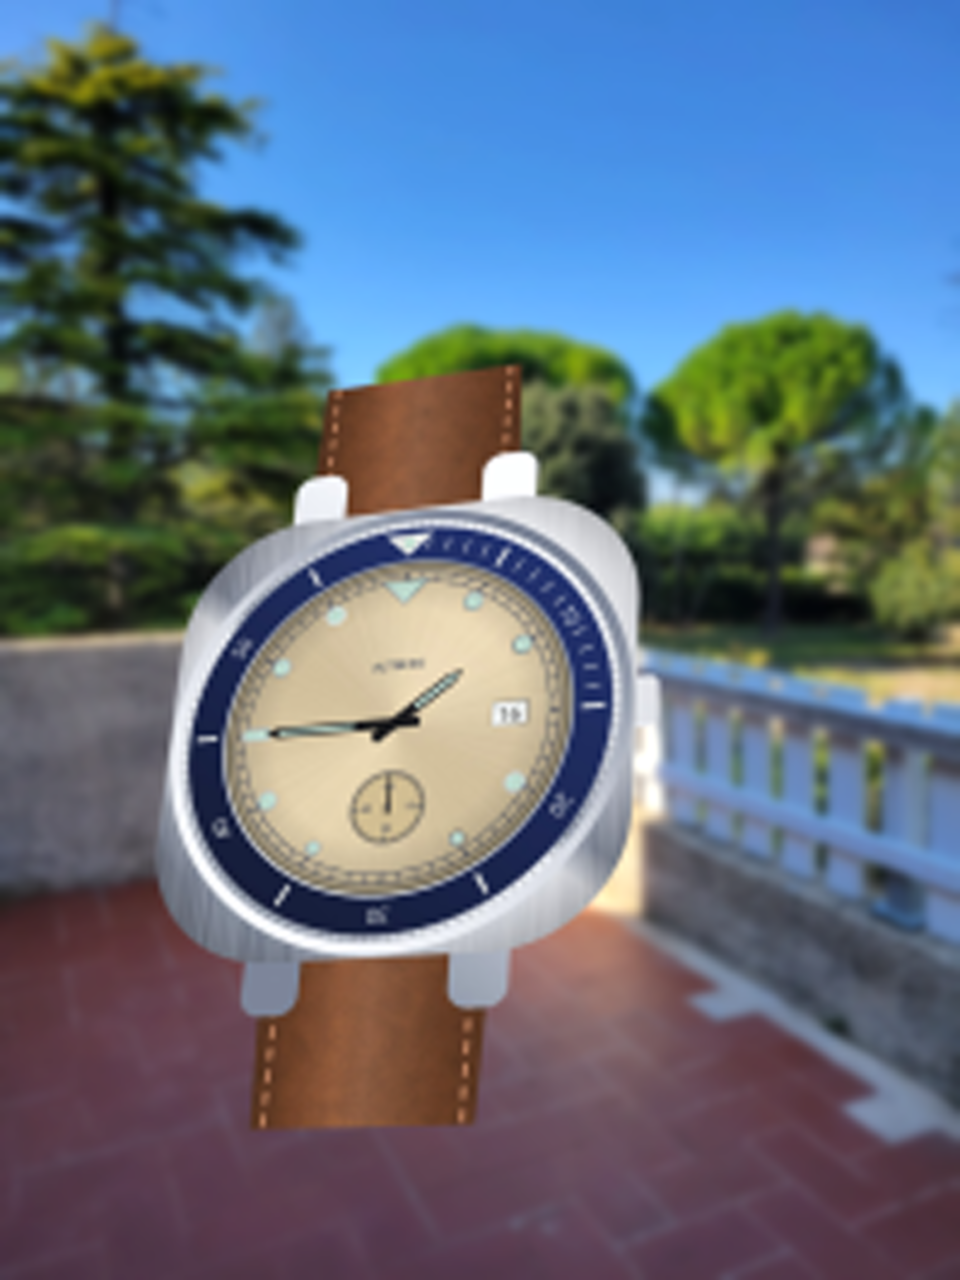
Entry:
1:45
